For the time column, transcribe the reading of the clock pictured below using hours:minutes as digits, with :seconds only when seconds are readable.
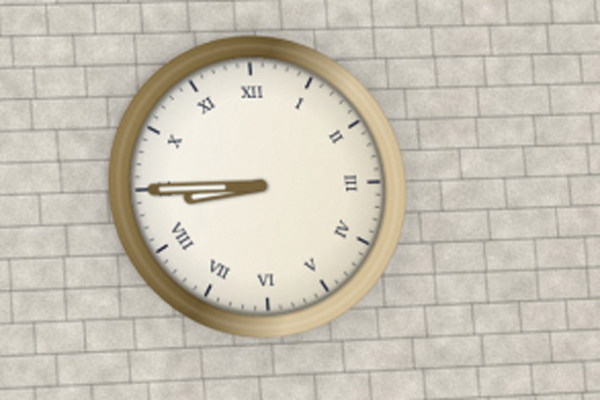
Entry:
8:45
